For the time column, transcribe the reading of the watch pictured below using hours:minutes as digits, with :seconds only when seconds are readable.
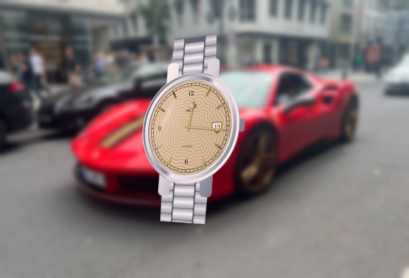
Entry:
12:16
